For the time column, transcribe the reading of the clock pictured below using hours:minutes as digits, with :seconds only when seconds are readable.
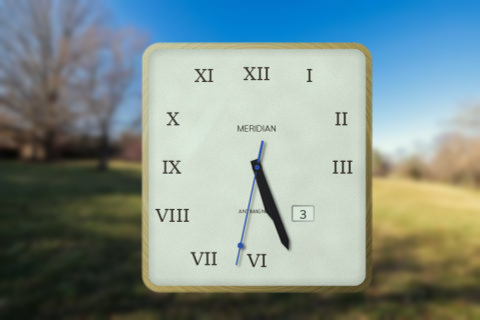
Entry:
5:26:32
